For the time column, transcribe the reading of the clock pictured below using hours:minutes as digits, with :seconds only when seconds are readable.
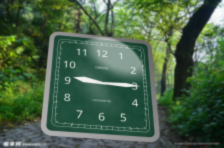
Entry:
9:15
